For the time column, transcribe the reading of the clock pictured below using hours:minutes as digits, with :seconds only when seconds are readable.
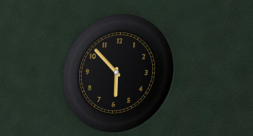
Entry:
5:52
